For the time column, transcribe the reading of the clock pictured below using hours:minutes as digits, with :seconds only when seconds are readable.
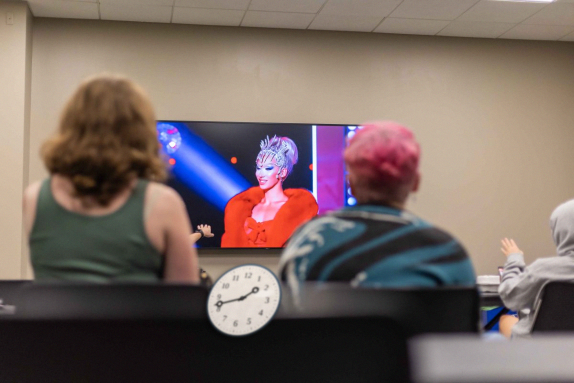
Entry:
1:42
